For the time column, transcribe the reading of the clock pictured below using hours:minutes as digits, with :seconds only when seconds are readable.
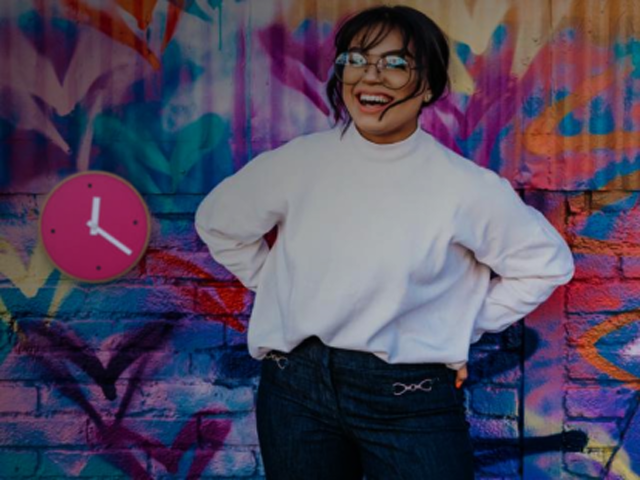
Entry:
12:22
